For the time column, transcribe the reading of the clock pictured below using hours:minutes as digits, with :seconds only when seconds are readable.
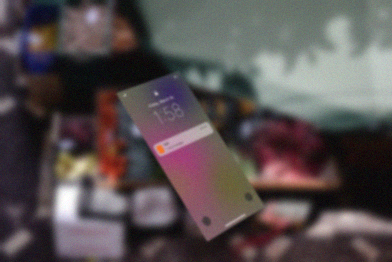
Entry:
1:58
